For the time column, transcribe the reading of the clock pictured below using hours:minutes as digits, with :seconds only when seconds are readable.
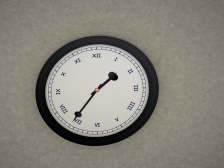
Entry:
1:36
